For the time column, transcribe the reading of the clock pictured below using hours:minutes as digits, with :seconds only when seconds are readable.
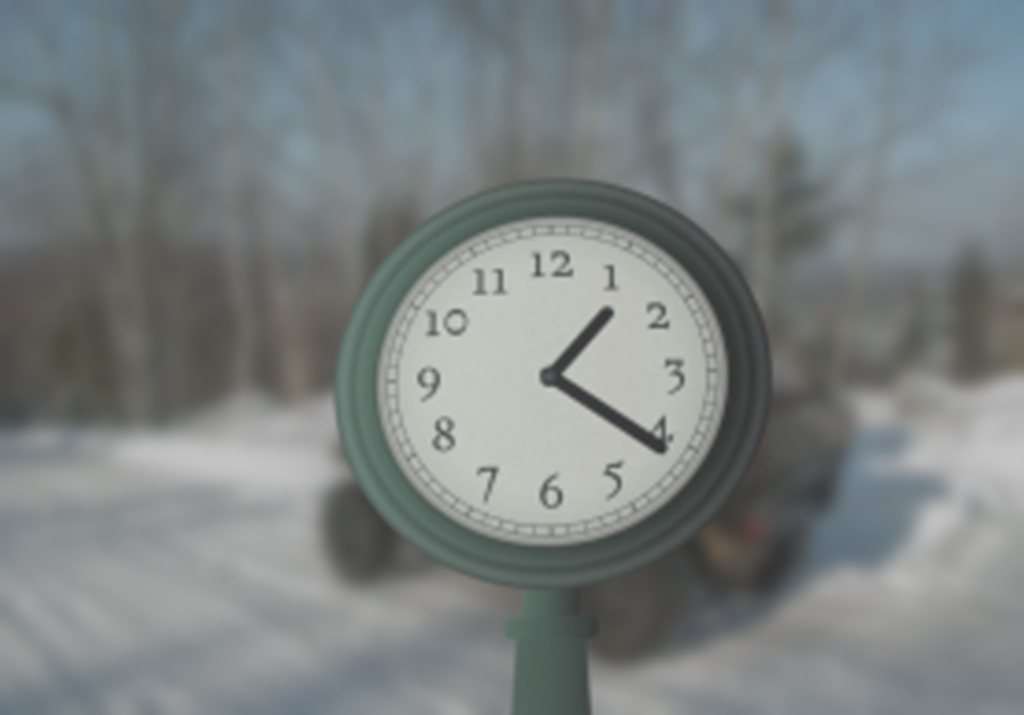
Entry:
1:21
